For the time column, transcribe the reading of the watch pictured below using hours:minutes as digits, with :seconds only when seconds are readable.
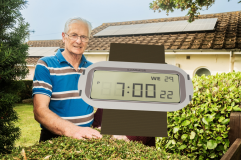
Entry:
7:00:22
